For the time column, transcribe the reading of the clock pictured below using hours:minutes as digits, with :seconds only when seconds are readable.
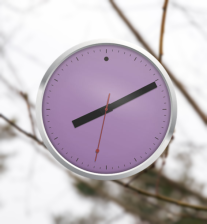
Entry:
8:10:32
